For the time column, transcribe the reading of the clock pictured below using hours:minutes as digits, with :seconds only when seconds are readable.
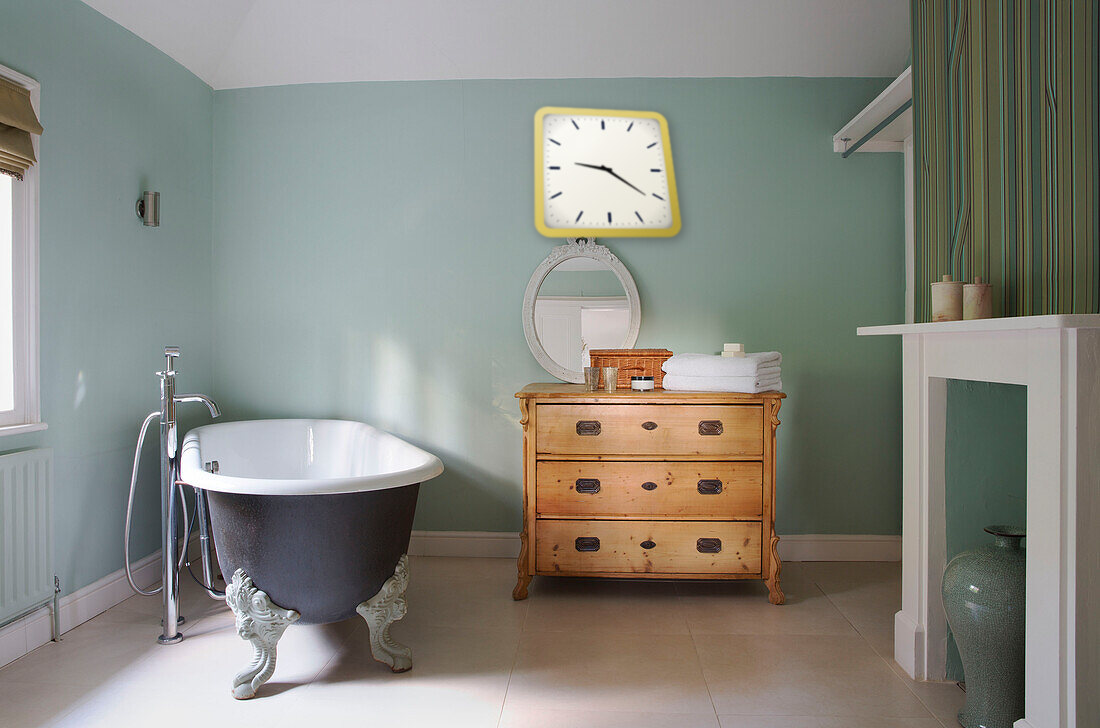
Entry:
9:21
